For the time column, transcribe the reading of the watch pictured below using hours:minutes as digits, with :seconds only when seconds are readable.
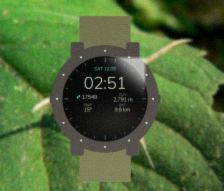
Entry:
2:51
